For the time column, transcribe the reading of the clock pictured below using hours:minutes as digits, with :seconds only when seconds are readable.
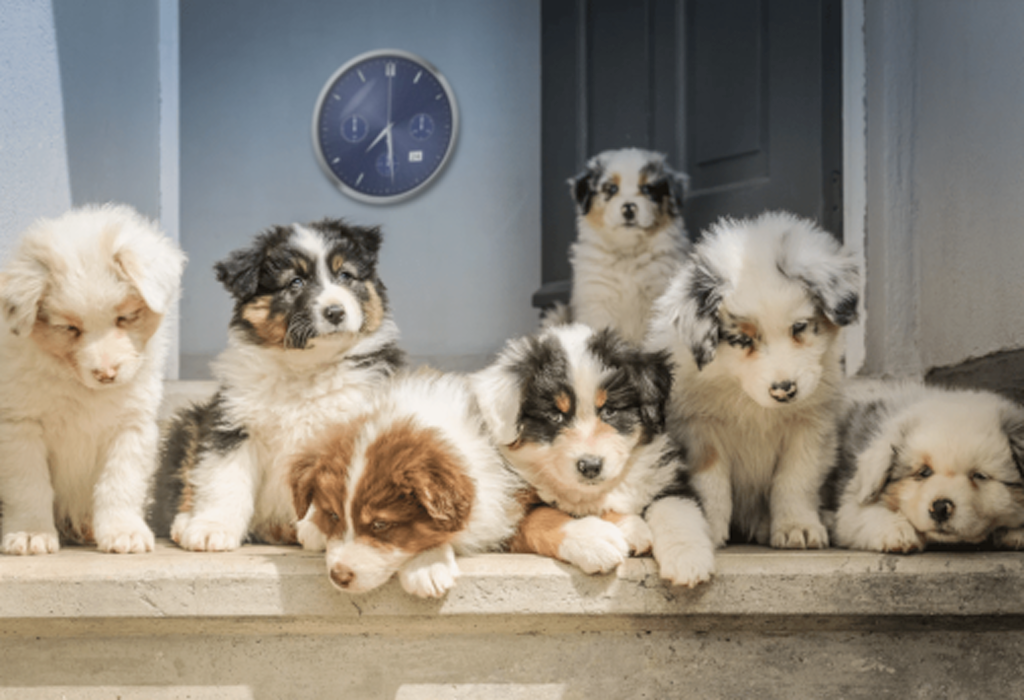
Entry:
7:29
